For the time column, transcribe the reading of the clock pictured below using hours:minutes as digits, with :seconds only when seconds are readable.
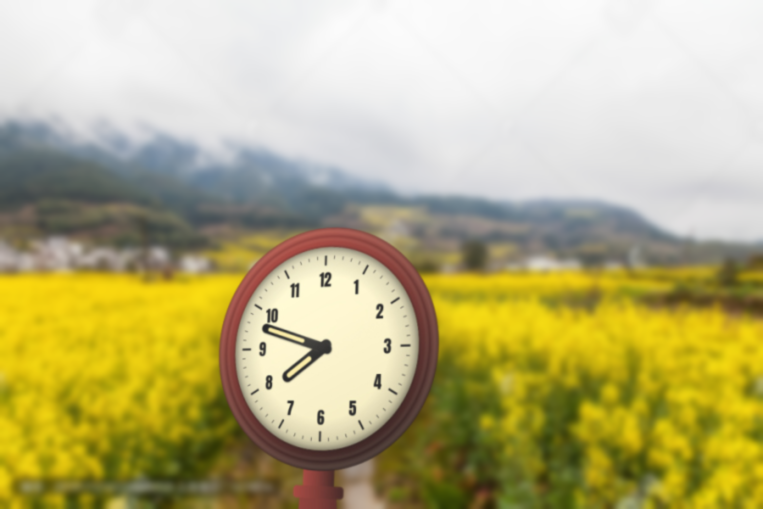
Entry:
7:48
